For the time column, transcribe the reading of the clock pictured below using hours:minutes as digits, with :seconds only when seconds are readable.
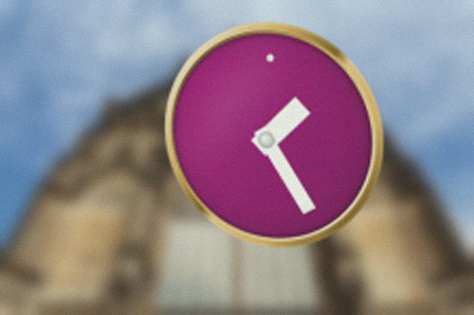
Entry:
1:24
